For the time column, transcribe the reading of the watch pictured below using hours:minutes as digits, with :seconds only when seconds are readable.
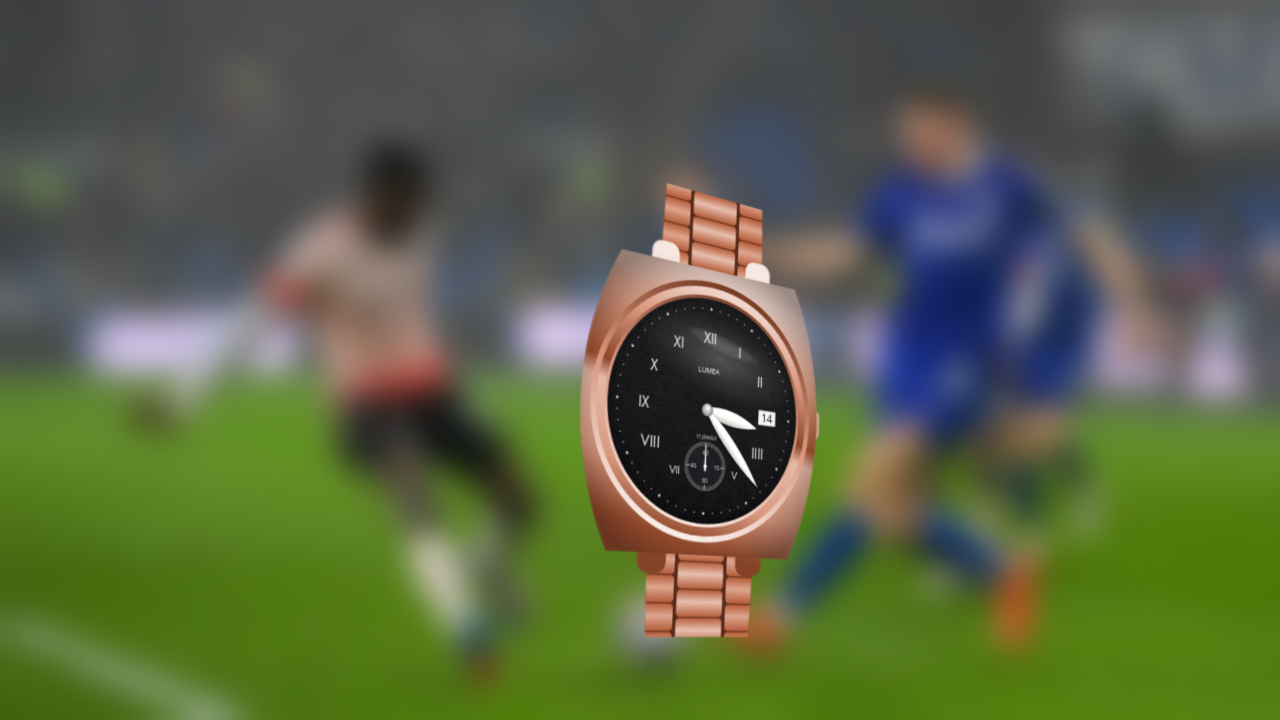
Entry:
3:23
